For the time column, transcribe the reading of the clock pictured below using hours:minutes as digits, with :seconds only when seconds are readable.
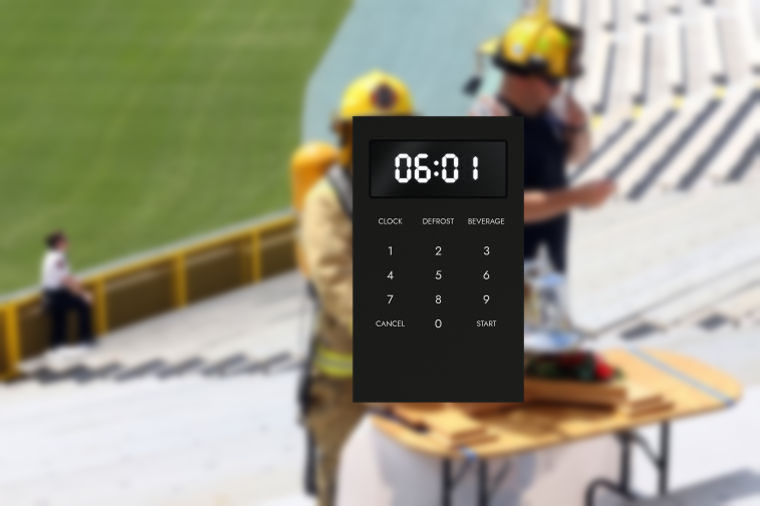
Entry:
6:01
